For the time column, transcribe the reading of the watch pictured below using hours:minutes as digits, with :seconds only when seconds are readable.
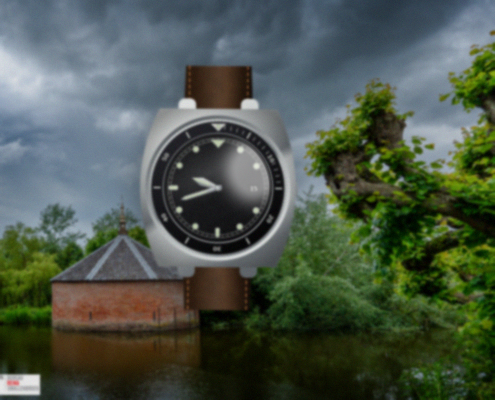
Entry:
9:42
